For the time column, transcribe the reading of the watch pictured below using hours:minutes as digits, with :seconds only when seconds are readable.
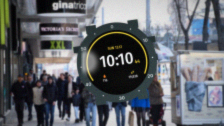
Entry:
10:10
